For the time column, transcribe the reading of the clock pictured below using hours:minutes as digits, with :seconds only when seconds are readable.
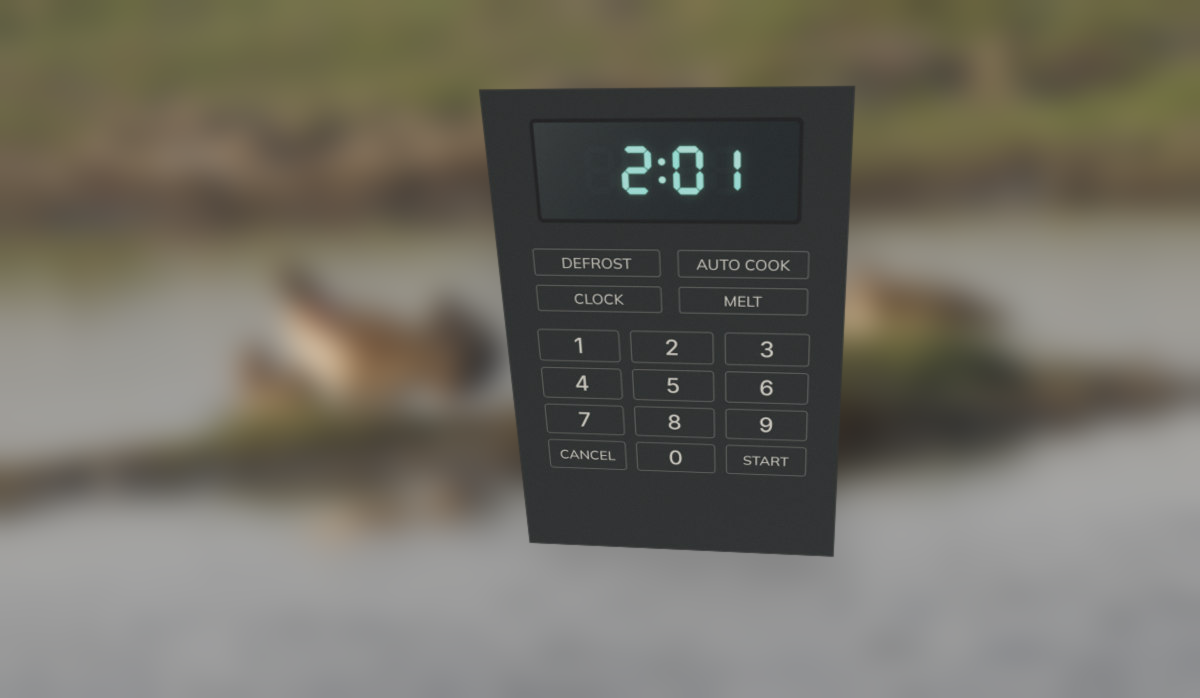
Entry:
2:01
